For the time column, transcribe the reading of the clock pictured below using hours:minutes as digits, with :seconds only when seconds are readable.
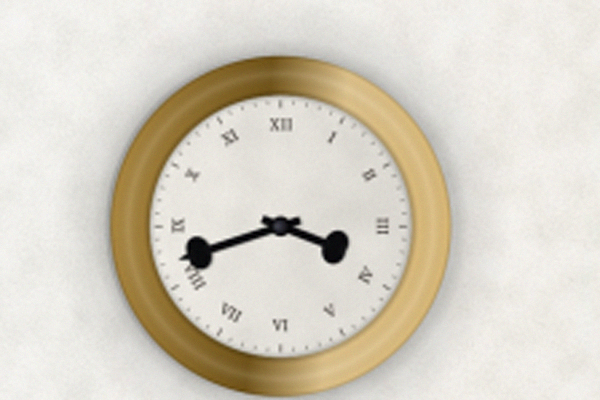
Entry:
3:42
